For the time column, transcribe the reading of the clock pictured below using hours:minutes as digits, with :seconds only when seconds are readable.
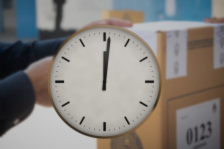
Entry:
12:01
